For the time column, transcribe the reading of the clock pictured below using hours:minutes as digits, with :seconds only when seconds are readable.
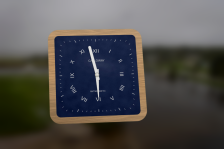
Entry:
5:58
